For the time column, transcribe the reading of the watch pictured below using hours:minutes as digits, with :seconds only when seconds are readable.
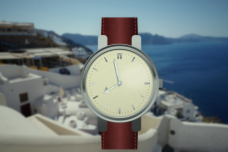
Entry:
7:58
